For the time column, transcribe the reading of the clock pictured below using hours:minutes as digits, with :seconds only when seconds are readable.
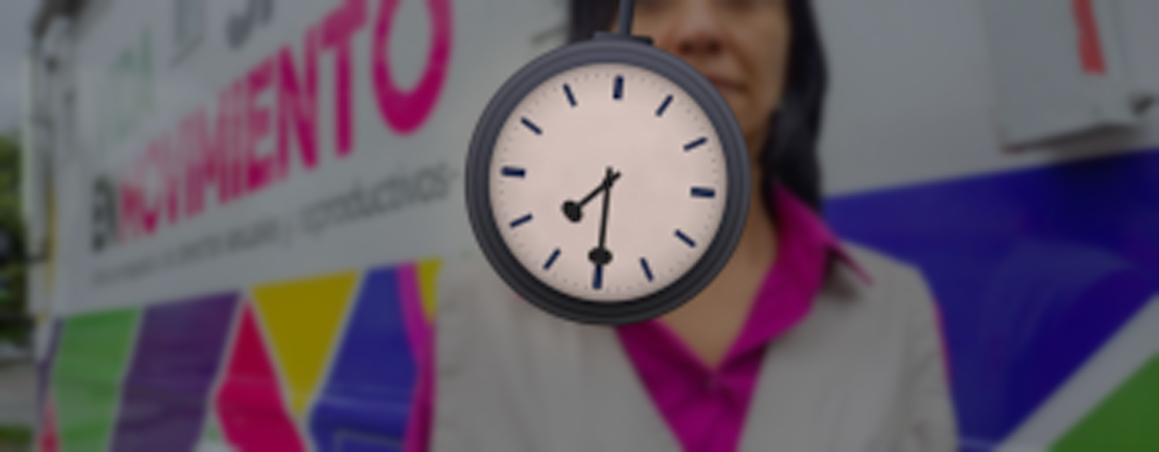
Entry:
7:30
